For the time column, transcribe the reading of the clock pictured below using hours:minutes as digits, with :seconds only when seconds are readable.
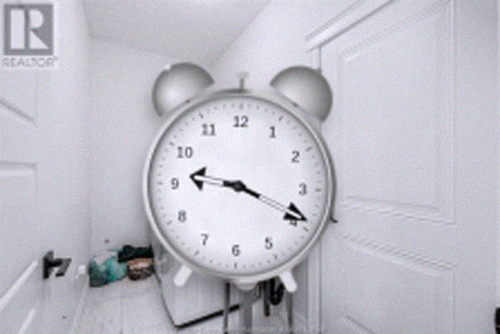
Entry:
9:19
